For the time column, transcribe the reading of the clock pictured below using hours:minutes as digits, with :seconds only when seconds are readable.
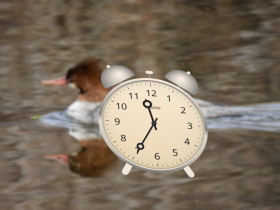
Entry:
11:35
